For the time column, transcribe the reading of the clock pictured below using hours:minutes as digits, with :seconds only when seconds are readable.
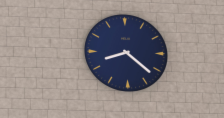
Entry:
8:22
